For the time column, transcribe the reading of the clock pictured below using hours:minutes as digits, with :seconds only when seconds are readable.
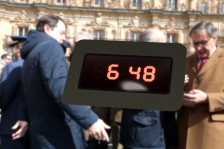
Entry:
6:48
